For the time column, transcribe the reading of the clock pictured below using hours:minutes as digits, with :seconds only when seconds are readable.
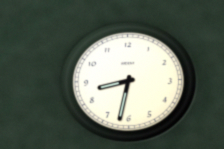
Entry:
8:32
